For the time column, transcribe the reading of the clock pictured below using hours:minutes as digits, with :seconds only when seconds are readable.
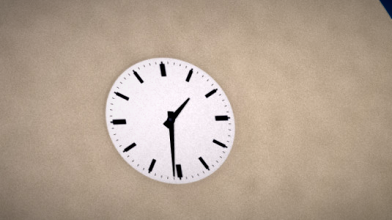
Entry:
1:31
